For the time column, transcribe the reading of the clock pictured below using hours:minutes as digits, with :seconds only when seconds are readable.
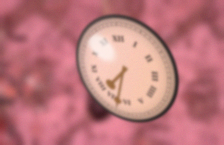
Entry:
7:33
